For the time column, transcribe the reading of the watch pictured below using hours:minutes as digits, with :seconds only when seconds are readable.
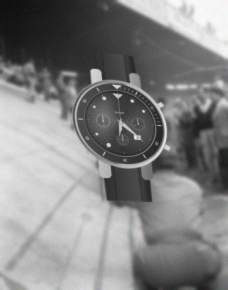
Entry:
6:22
